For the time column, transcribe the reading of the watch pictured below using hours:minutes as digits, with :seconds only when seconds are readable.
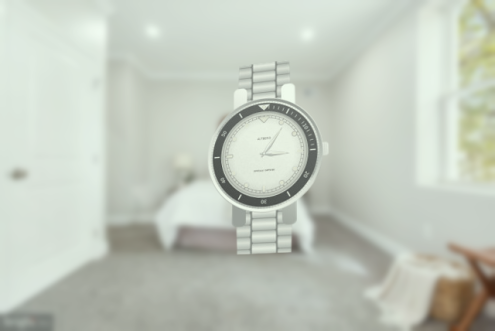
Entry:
3:06
